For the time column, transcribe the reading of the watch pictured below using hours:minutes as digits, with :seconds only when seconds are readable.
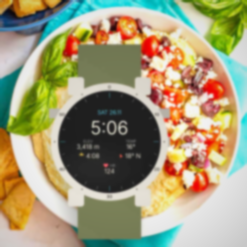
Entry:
5:06
